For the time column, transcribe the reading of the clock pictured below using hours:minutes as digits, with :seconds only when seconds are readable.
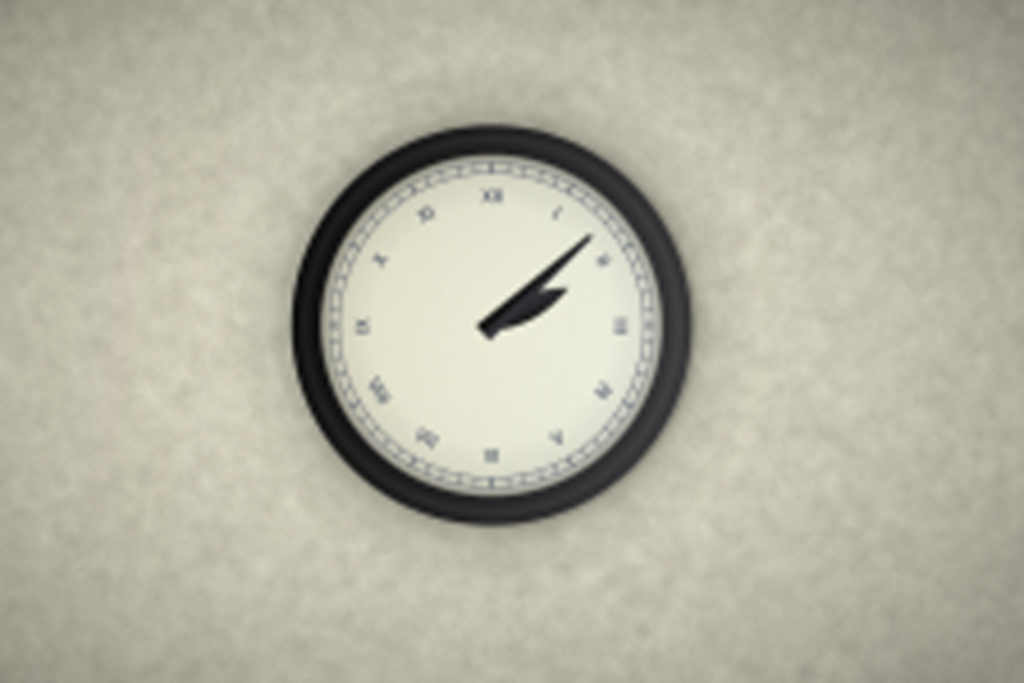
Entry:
2:08
